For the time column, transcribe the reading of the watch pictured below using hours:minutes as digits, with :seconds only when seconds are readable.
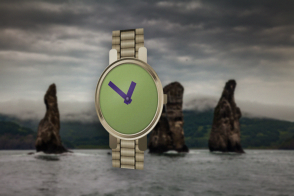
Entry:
12:51
